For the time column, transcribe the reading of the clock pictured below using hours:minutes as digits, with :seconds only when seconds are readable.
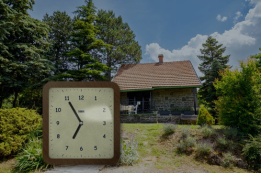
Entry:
6:55
